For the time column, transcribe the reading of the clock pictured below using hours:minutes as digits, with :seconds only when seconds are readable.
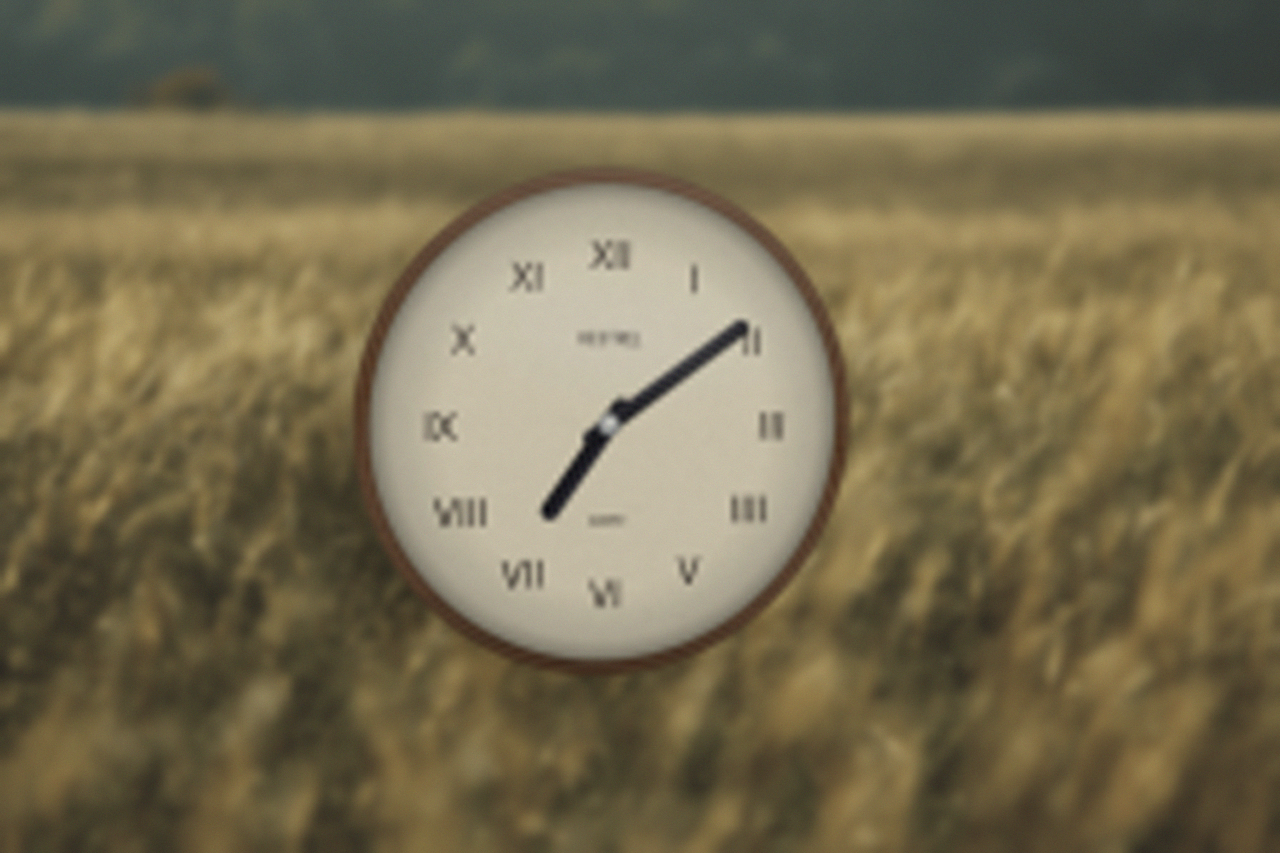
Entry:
7:09
